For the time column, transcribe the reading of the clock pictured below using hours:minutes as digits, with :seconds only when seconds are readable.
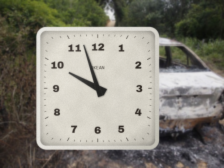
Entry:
9:57
